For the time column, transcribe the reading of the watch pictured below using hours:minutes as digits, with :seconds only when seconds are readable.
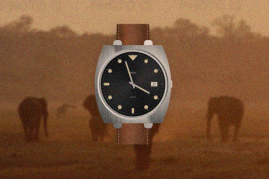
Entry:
3:57
